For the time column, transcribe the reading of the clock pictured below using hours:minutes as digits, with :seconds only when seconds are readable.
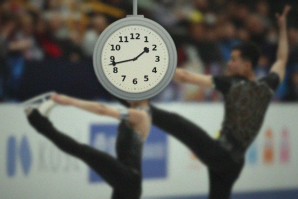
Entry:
1:43
